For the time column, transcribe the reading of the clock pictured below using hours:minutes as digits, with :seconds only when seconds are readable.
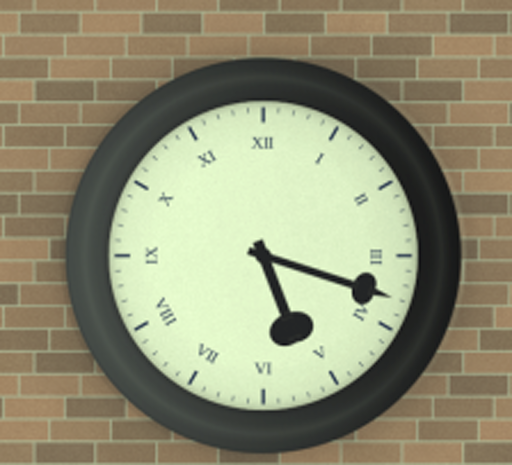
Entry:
5:18
